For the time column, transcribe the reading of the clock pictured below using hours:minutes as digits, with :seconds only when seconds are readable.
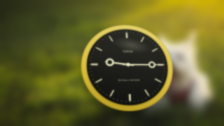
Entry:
9:15
